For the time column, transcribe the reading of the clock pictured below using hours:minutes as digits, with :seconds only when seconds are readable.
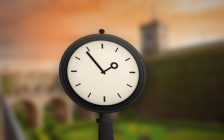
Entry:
1:54
